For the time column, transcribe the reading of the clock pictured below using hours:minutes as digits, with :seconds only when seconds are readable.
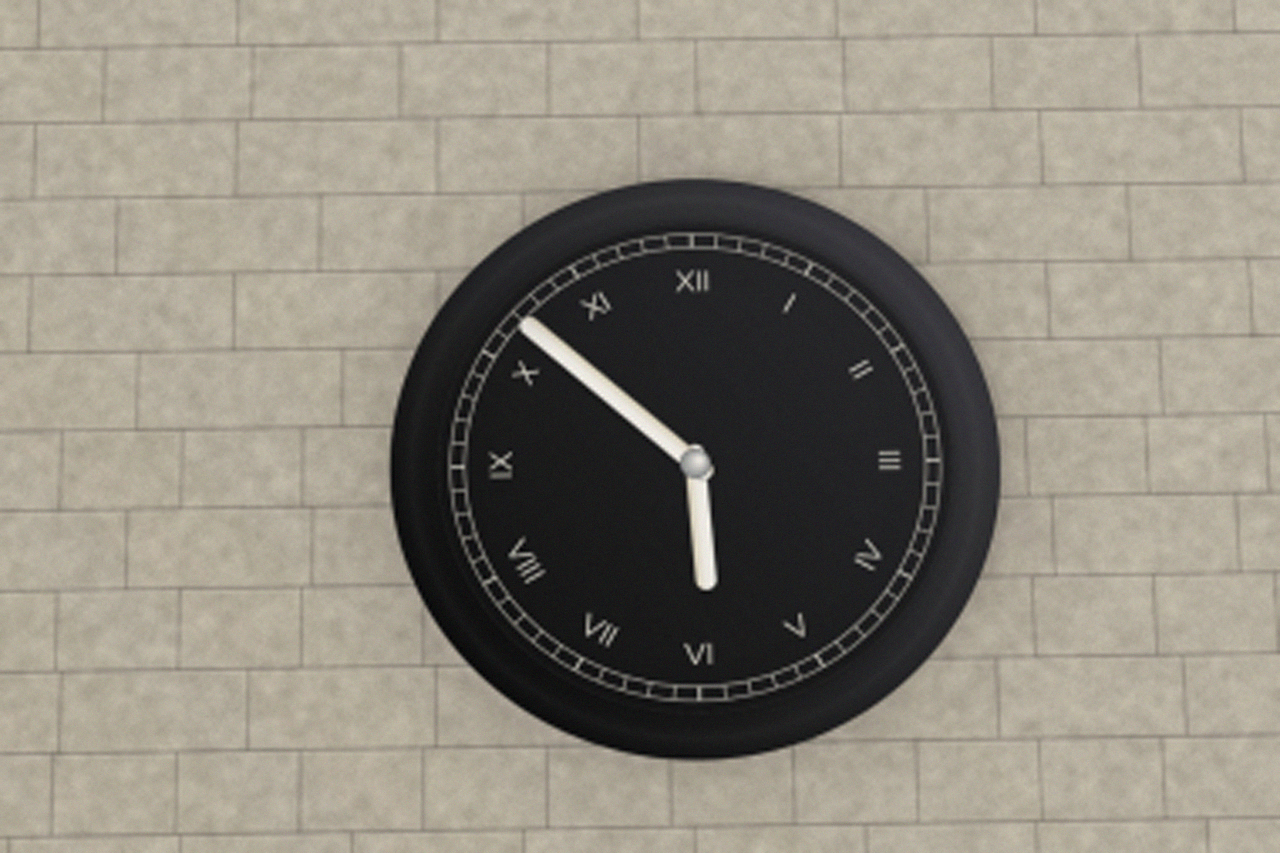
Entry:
5:52
